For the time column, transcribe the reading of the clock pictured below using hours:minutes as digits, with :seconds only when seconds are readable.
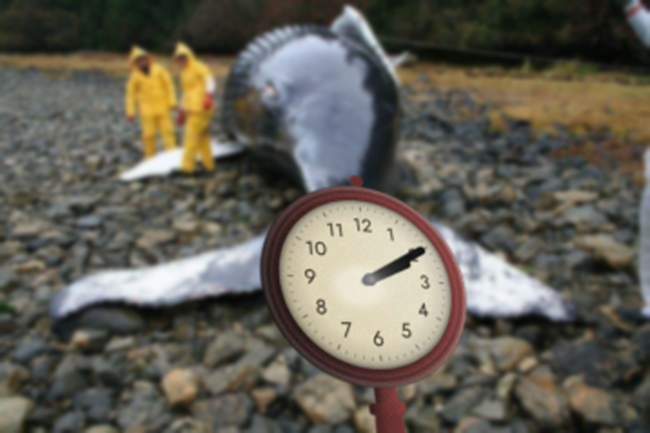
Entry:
2:10
